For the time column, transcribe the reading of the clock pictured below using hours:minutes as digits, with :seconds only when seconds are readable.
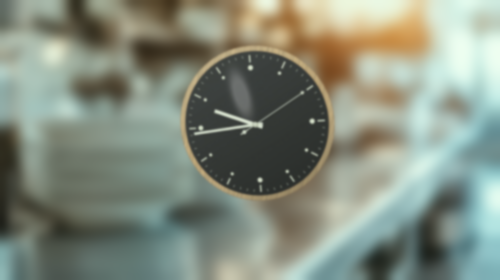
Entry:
9:44:10
